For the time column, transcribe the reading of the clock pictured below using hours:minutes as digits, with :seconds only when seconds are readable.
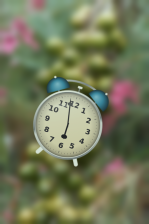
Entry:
5:58
